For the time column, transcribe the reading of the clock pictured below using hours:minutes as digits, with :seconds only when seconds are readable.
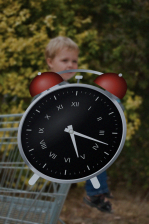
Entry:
5:18
